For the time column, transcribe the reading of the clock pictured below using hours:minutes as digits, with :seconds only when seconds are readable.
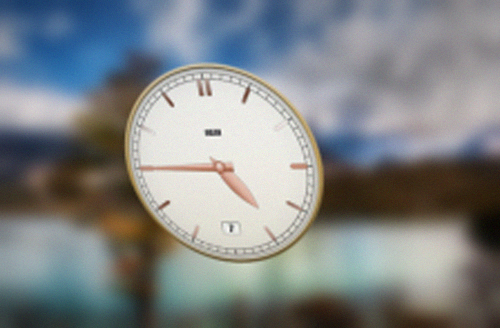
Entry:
4:45
